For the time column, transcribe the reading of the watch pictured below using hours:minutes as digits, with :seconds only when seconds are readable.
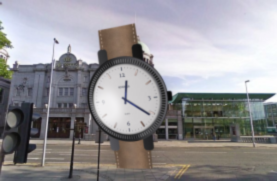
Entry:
12:21
